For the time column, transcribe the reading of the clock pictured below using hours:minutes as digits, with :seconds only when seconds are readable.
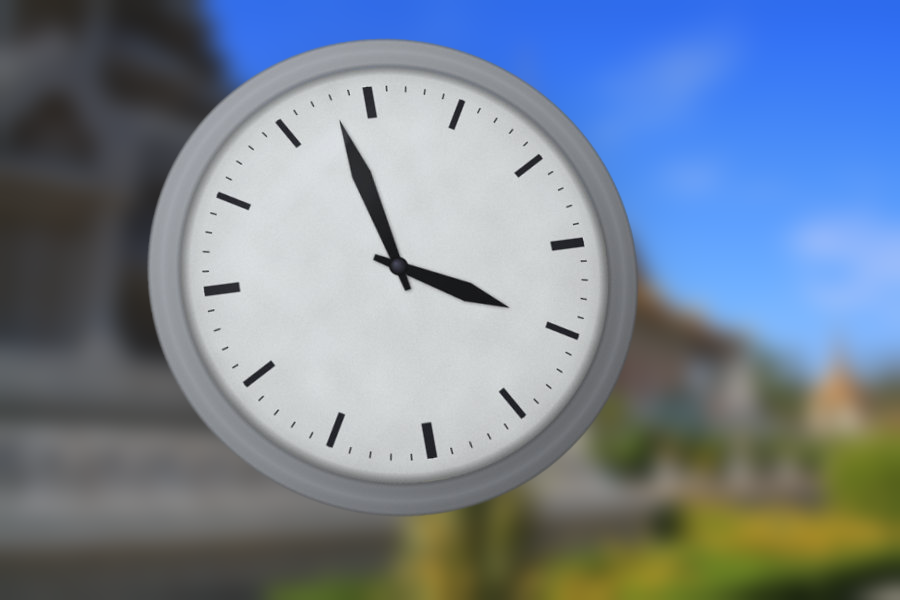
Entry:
3:58
